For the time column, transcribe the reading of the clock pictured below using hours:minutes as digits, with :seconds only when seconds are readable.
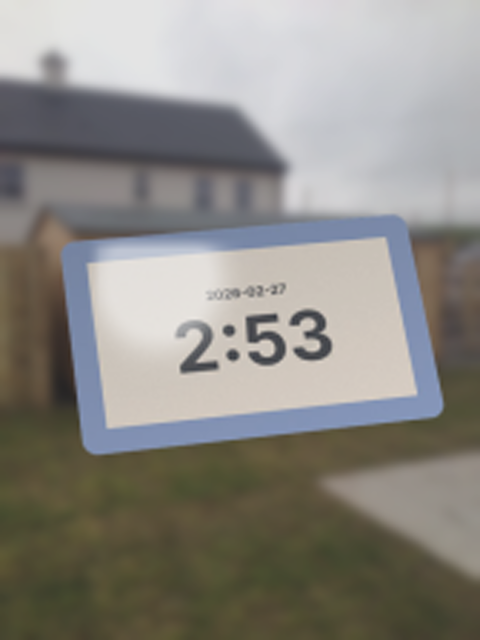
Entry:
2:53
